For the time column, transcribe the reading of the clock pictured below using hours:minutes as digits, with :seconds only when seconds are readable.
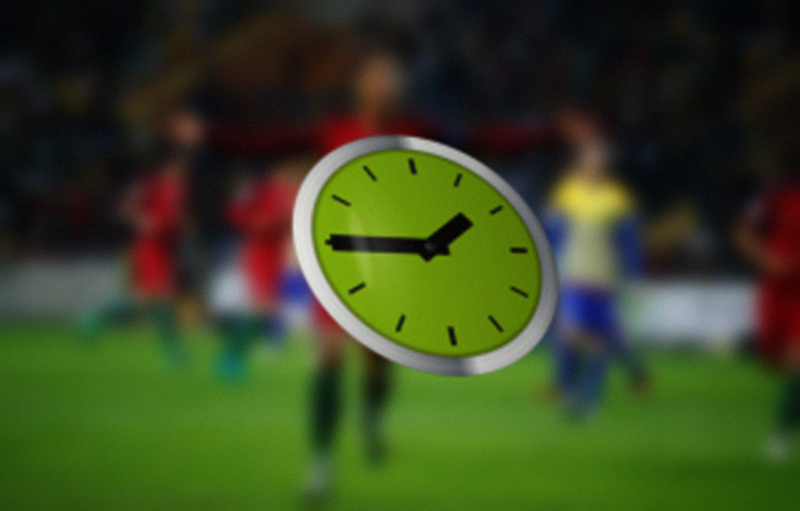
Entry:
1:45
